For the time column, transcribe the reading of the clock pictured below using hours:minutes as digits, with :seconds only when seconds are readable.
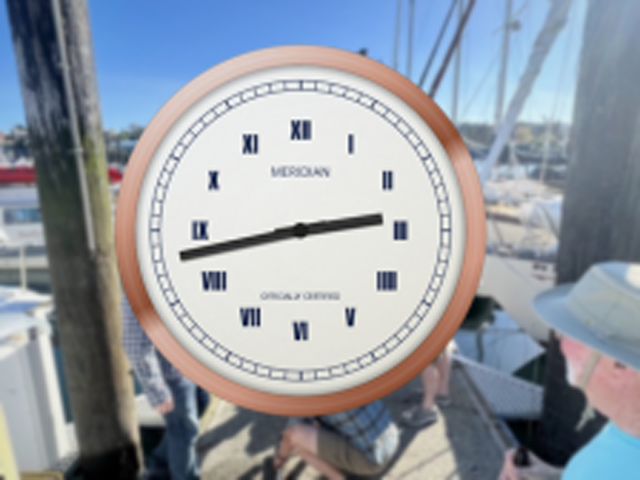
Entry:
2:43
